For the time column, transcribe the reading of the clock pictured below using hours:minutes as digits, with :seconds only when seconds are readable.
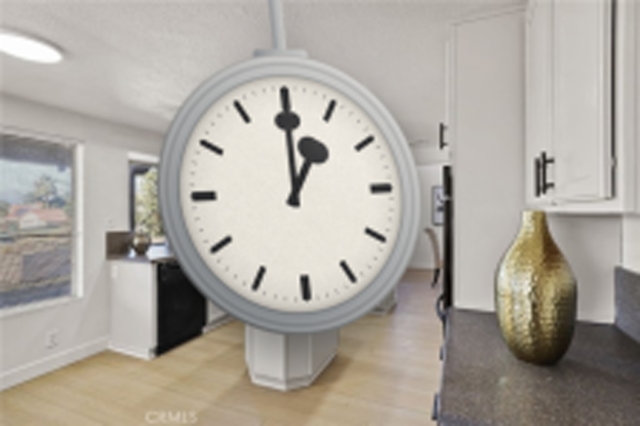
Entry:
1:00
